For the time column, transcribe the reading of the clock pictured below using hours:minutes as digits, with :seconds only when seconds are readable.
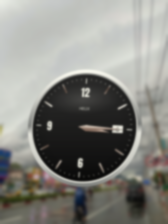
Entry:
3:15
